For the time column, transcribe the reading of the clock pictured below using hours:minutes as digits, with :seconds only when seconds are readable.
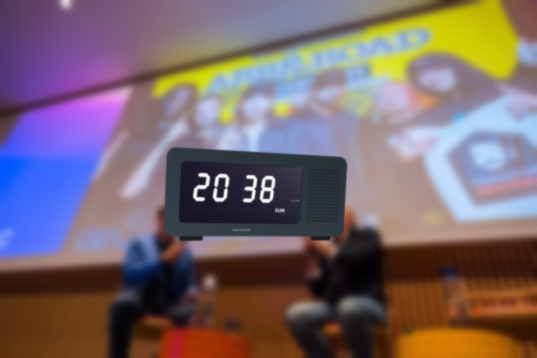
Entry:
20:38
